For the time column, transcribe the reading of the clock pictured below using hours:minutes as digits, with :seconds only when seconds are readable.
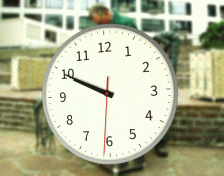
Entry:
9:49:31
